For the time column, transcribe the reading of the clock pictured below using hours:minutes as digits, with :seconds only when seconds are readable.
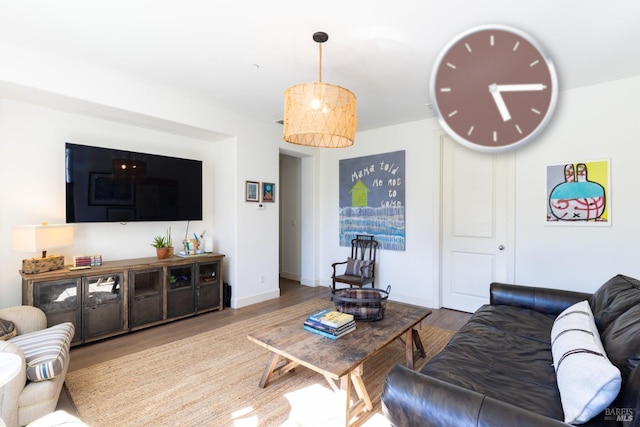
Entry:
5:15
